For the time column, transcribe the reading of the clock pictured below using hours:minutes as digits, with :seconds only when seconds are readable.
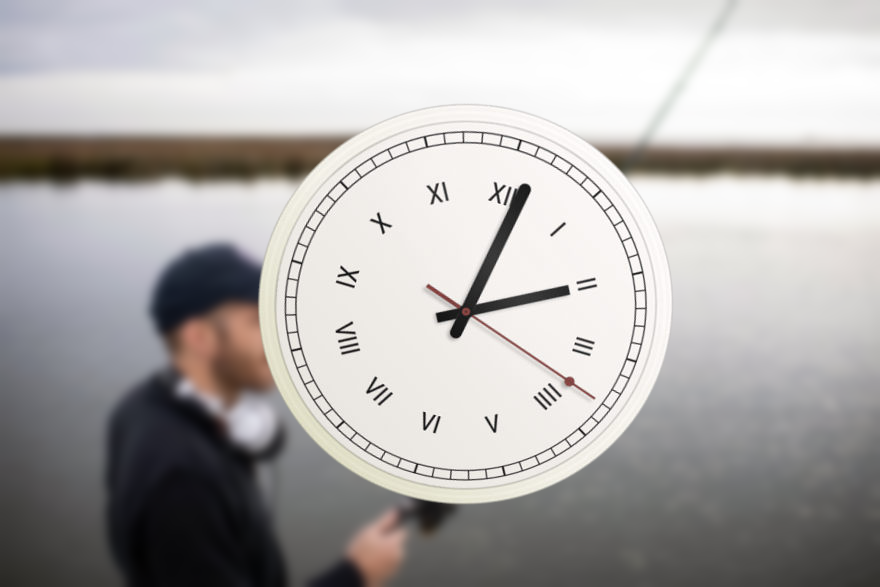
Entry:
2:01:18
